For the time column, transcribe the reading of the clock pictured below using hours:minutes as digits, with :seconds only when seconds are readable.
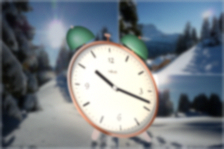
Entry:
10:18
